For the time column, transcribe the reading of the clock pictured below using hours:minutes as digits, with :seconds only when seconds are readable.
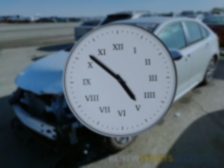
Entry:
4:52
